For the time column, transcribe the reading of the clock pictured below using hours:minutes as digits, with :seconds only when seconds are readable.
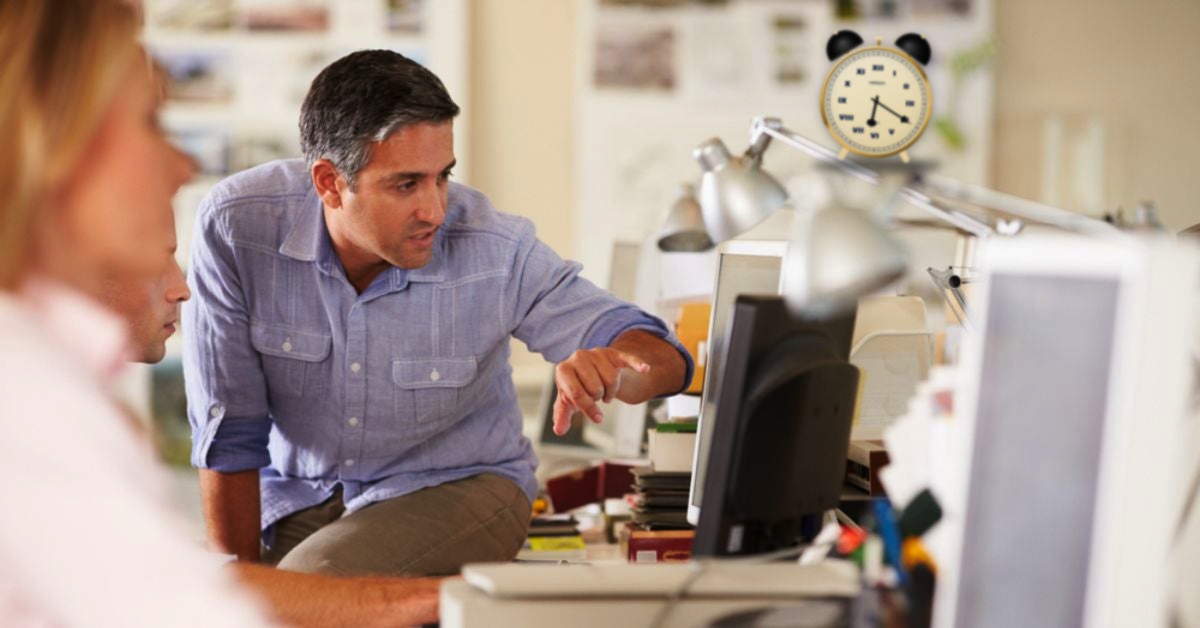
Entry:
6:20
